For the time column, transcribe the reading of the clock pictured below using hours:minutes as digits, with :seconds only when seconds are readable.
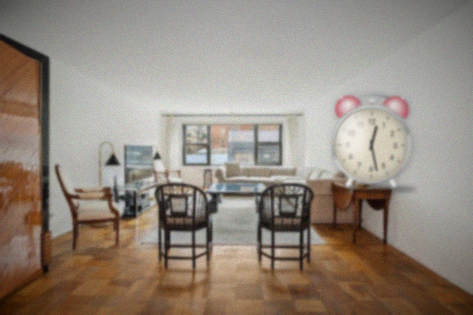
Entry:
12:28
